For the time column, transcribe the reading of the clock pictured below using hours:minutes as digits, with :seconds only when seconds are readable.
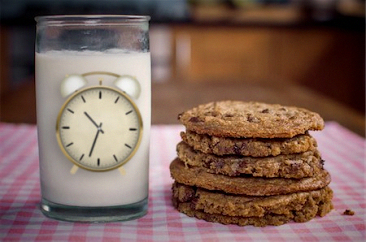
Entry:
10:33
